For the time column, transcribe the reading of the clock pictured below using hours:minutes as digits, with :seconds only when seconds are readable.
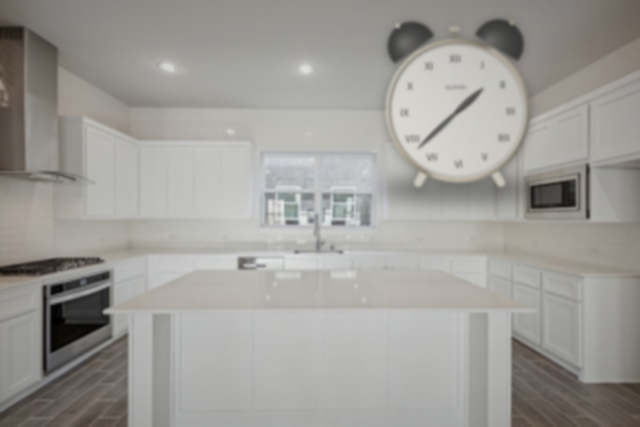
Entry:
1:38
